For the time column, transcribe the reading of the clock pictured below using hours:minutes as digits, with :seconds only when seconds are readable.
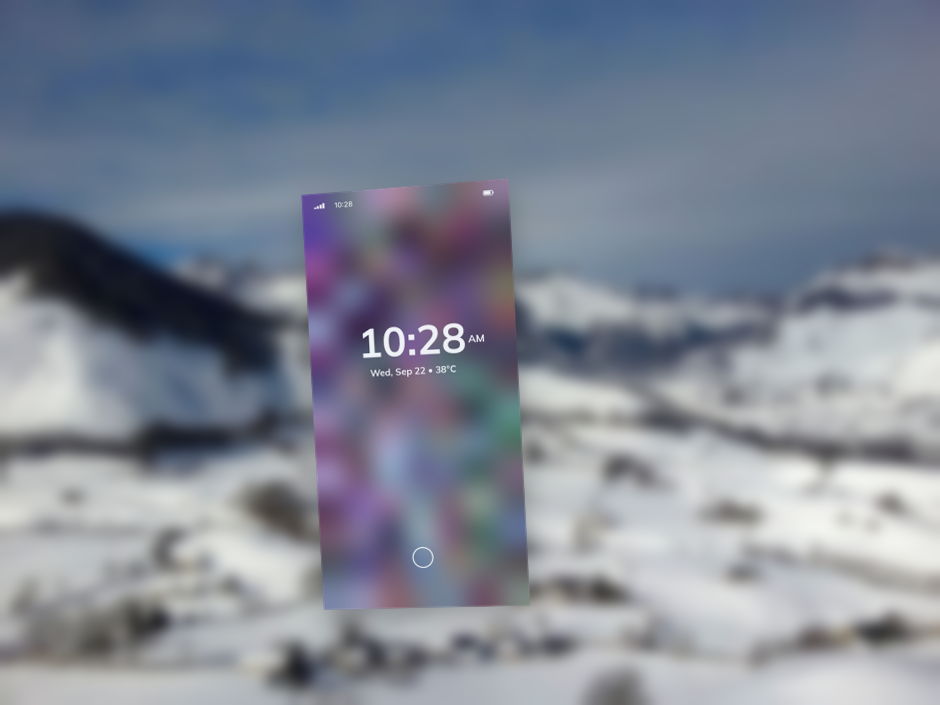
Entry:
10:28
